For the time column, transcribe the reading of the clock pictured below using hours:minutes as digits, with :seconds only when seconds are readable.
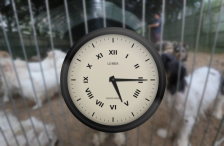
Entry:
5:15
